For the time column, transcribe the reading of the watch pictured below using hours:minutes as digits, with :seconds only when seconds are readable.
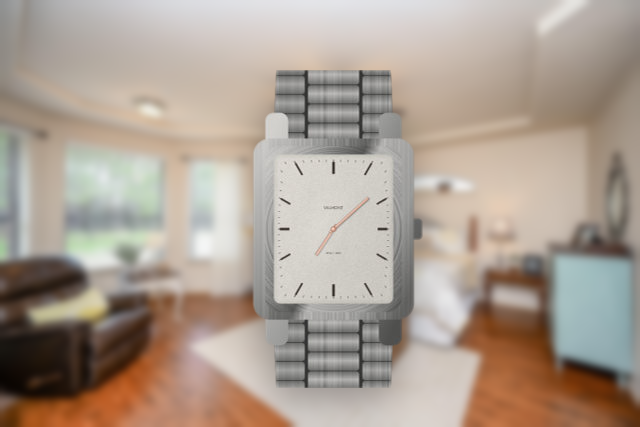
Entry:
7:08
